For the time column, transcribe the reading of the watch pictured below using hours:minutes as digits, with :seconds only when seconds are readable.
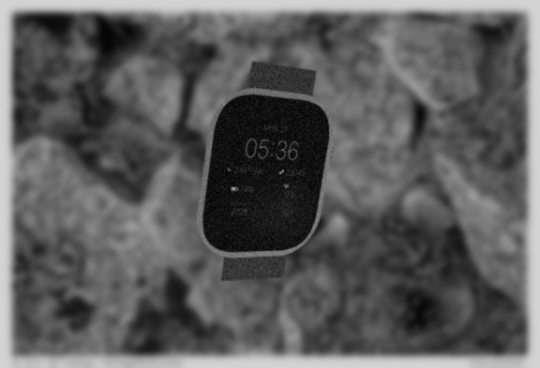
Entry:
5:36
